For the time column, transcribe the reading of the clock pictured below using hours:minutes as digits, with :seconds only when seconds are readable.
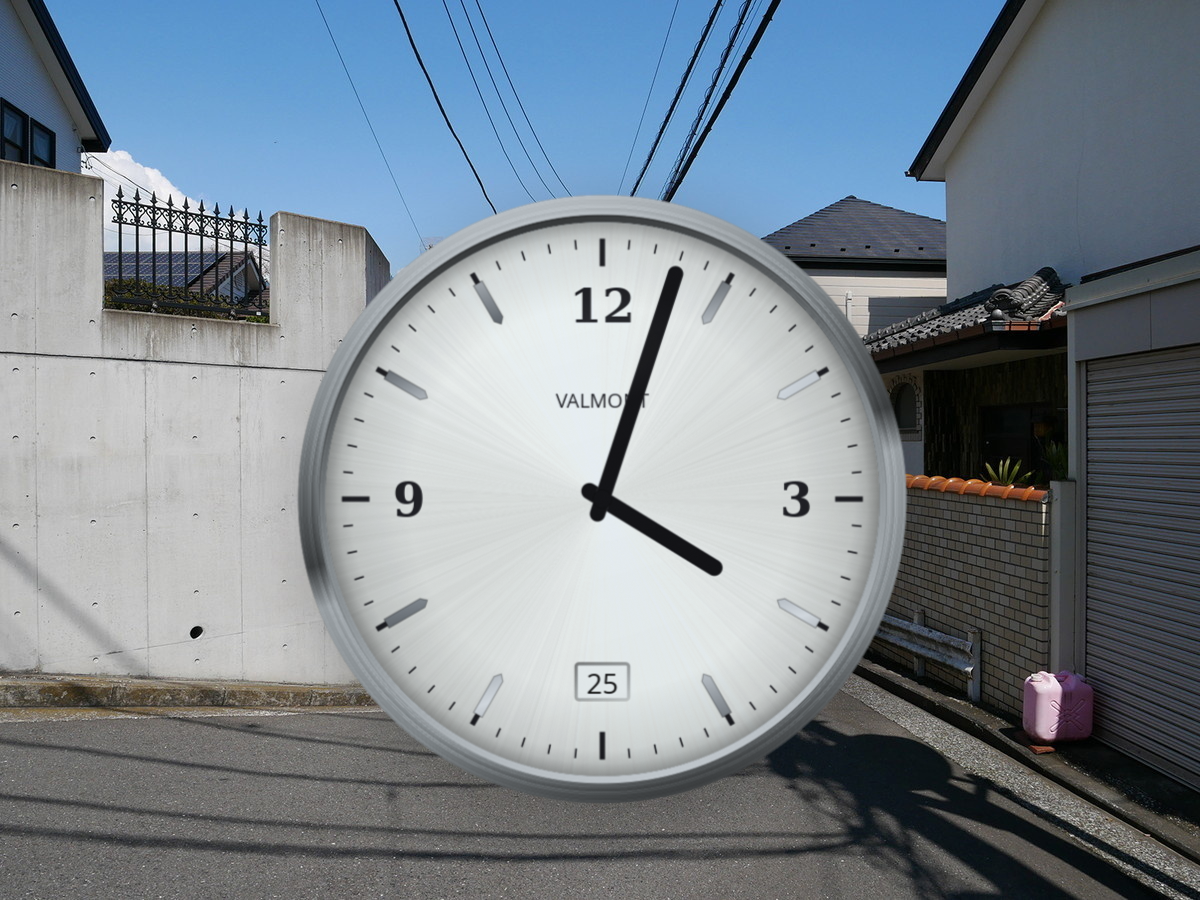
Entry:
4:03
